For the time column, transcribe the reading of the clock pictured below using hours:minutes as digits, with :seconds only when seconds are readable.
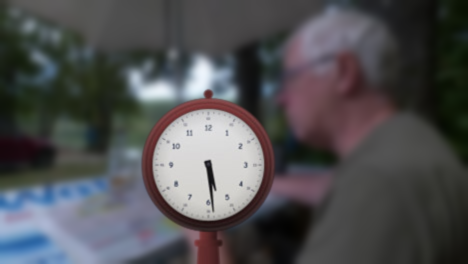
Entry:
5:29
